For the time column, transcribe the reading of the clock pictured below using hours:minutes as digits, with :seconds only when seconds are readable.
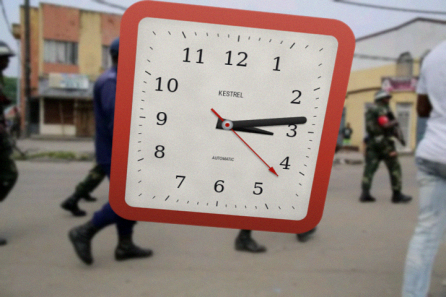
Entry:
3:13:22
